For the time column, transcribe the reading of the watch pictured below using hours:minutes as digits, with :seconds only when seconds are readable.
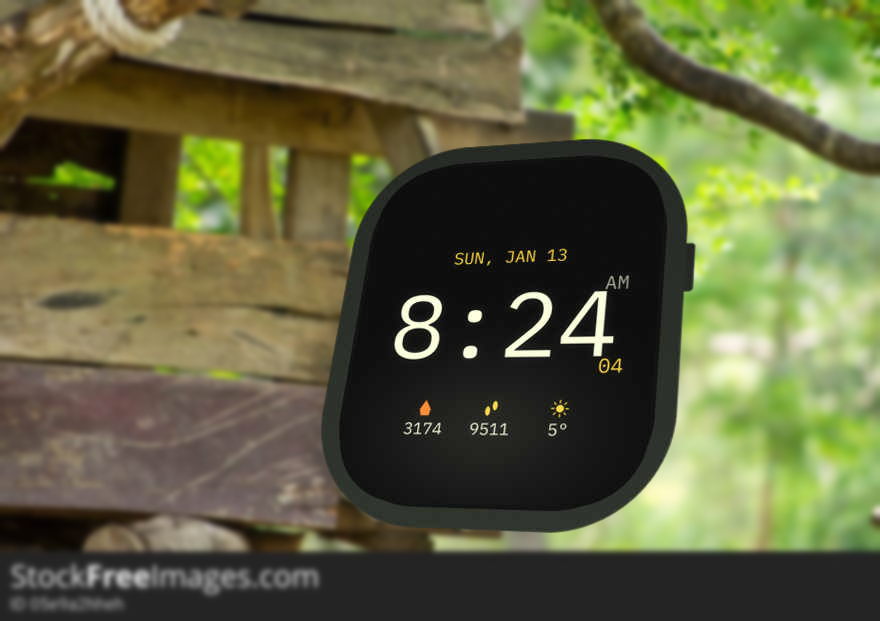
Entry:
8:24:04
